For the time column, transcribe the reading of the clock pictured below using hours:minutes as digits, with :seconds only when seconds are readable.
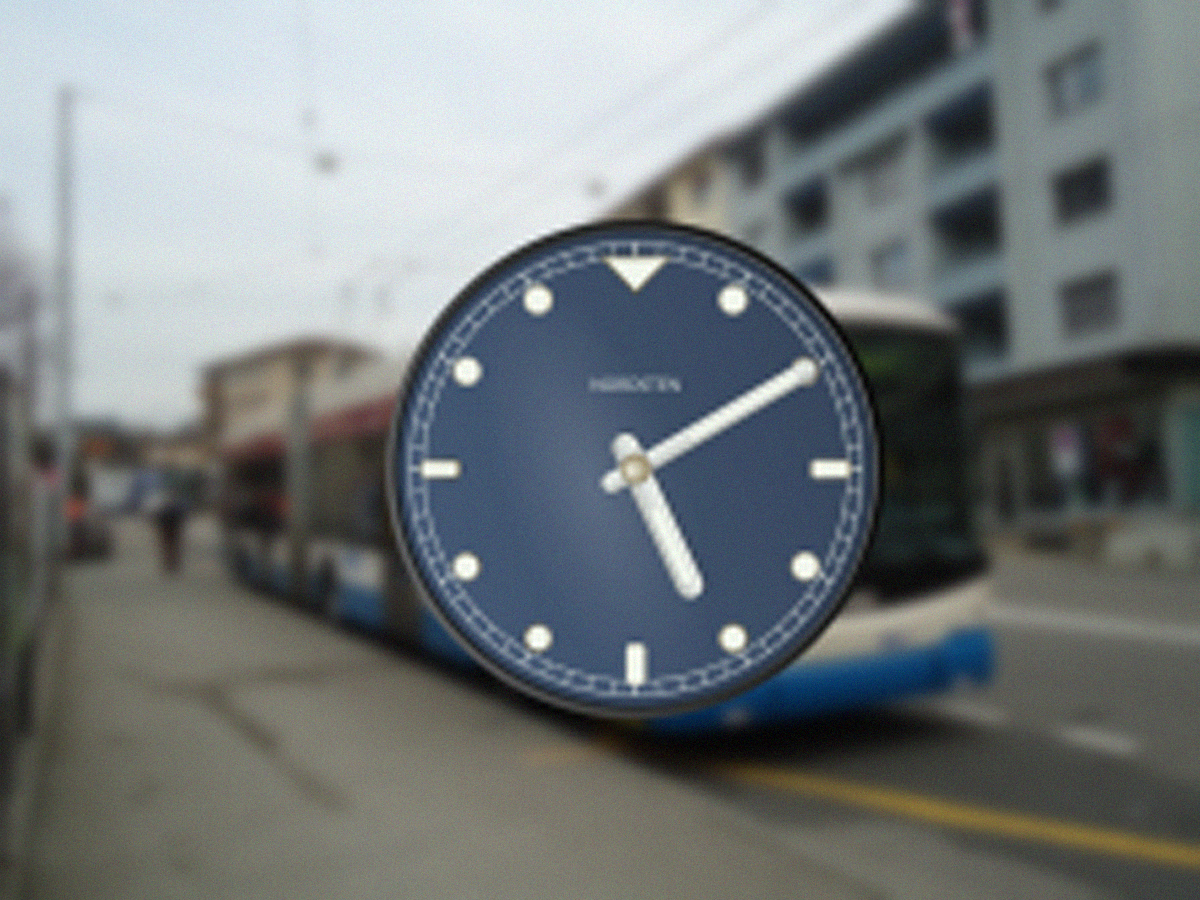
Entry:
5:10
